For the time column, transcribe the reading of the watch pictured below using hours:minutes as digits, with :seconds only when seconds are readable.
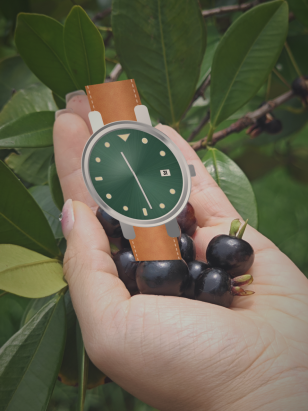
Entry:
11:28
